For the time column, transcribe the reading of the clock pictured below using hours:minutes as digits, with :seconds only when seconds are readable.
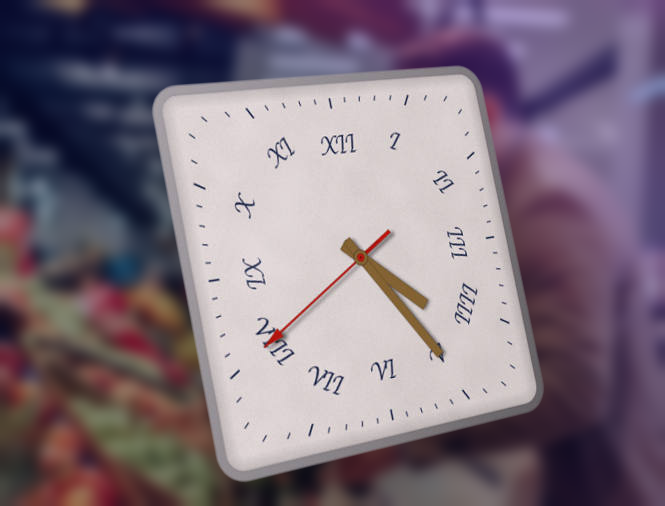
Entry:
4:24:40
